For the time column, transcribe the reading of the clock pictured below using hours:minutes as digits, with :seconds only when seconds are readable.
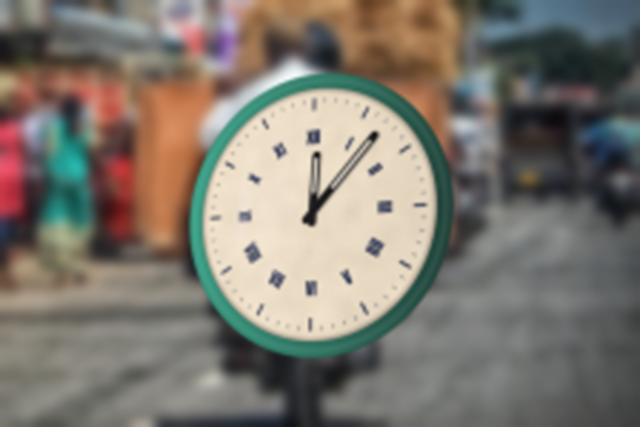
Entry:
12:07
